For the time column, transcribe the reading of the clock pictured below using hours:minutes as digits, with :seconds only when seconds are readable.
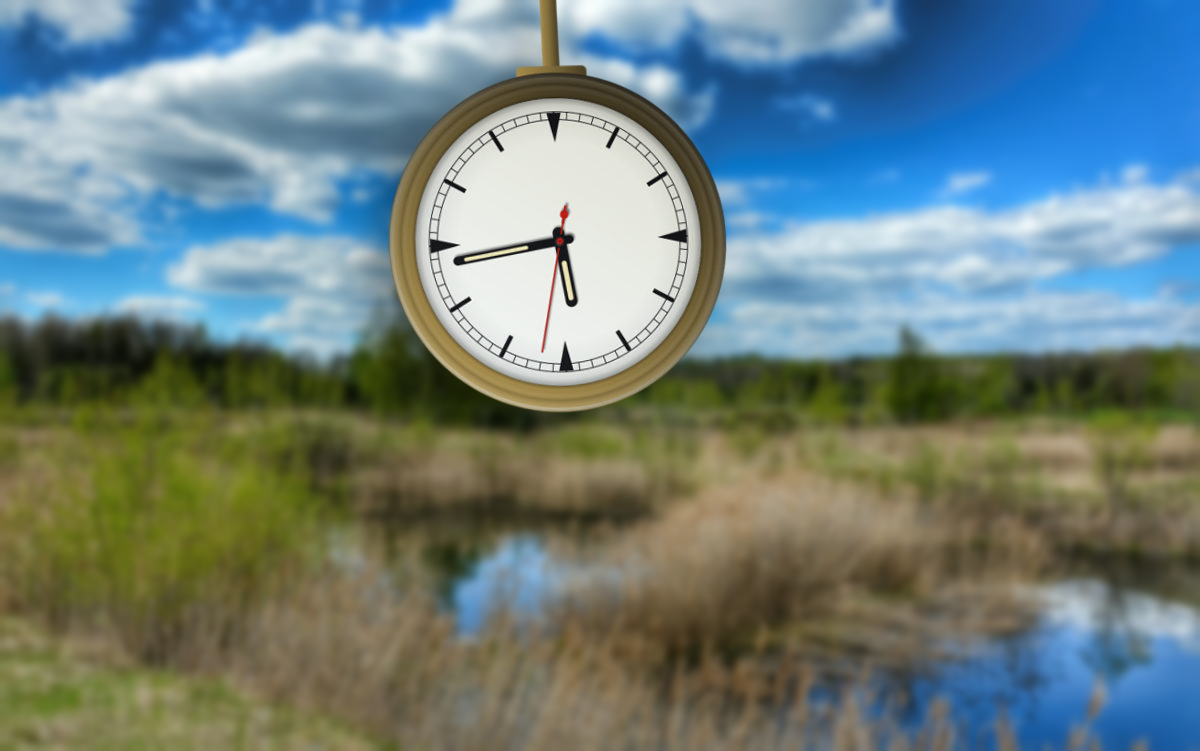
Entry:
5:43:32
